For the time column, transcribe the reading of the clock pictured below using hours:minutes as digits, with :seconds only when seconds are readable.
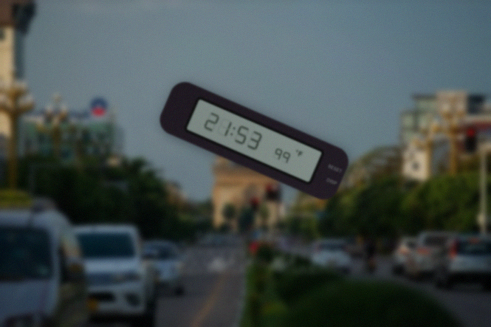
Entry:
21:53
